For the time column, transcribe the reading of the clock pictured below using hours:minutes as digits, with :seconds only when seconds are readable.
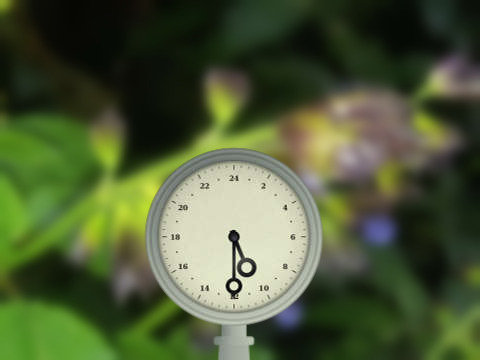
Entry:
10:30
